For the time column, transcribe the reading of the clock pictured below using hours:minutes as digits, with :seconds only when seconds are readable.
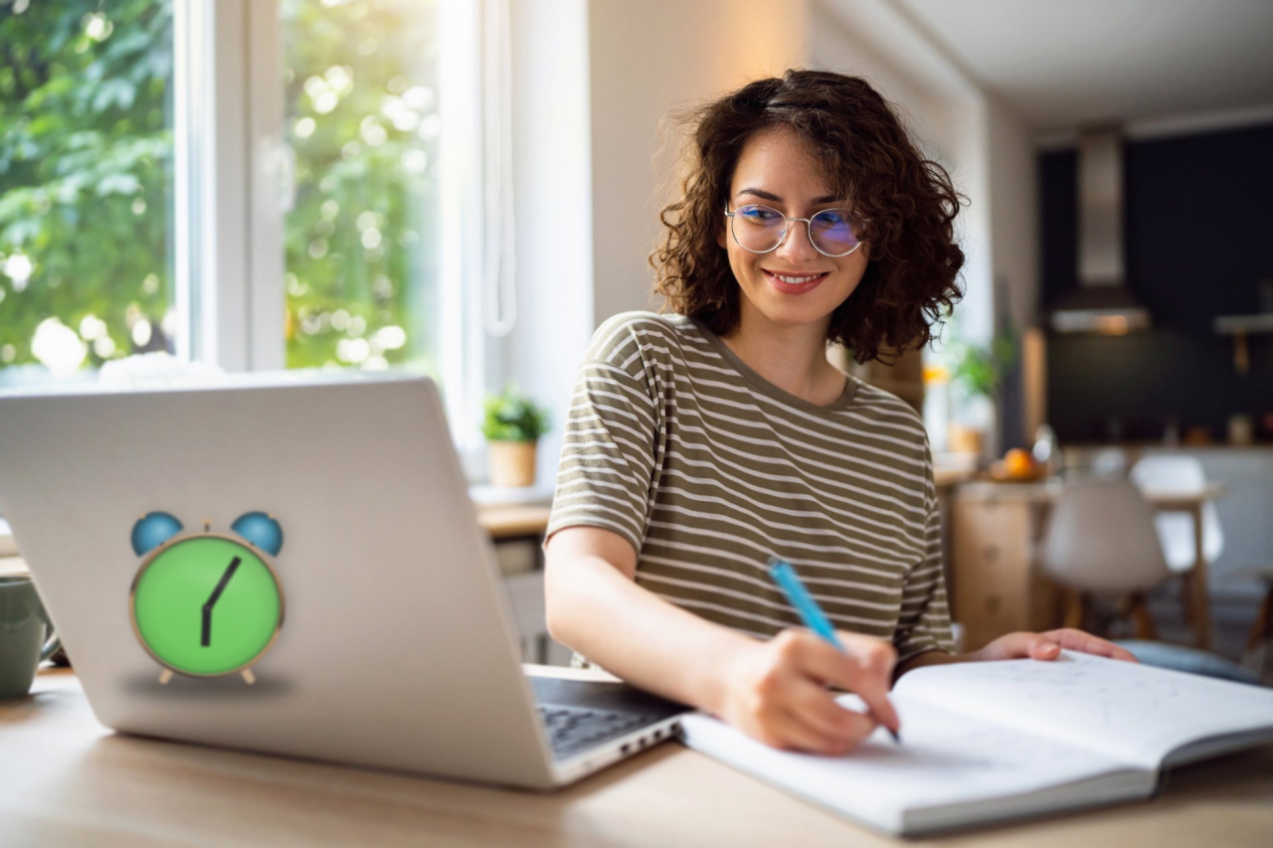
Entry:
6:05
